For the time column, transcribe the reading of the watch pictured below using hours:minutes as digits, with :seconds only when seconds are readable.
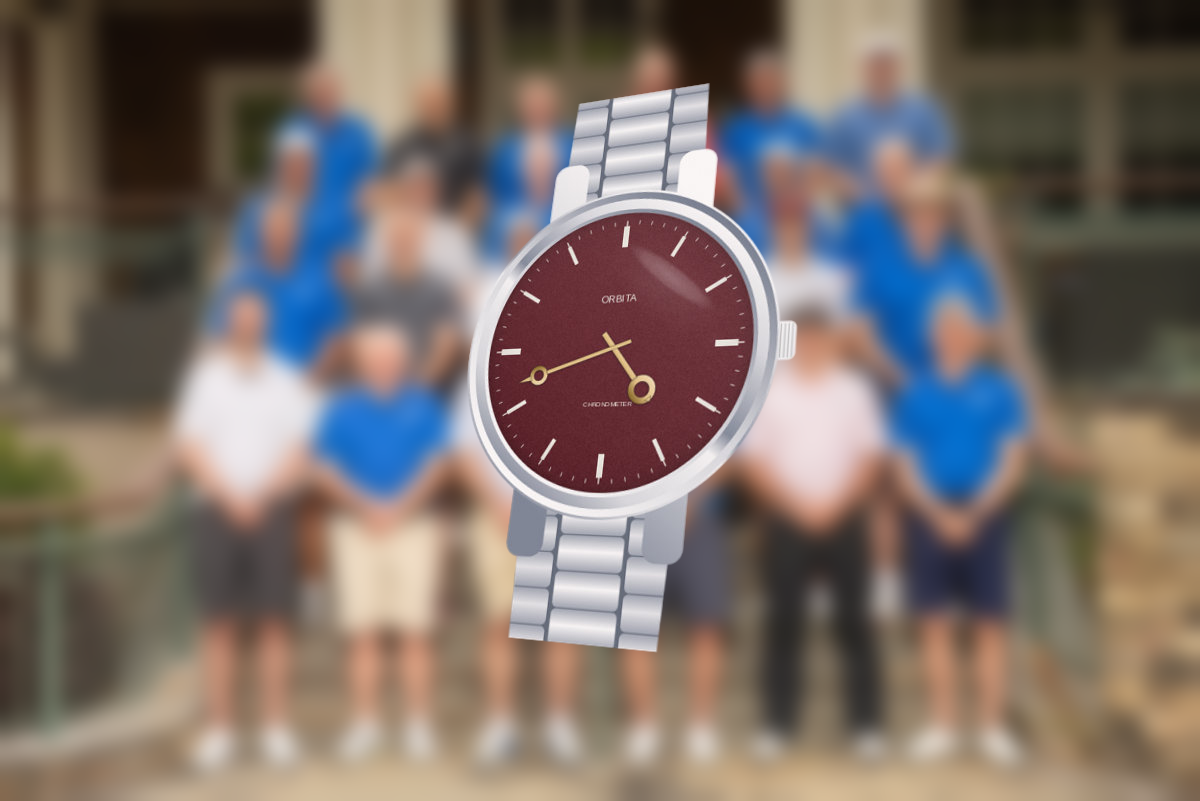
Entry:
4:42
